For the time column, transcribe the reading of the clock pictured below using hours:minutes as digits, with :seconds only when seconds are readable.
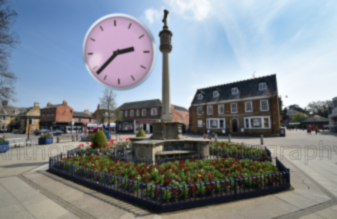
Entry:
2:38
